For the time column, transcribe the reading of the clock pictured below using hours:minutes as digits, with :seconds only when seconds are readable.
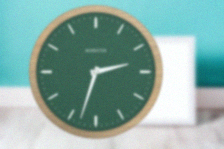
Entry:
2:33
